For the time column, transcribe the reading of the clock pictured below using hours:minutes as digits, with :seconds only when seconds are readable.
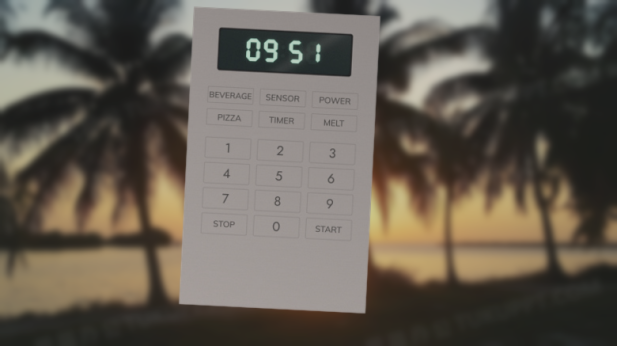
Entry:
9:51
